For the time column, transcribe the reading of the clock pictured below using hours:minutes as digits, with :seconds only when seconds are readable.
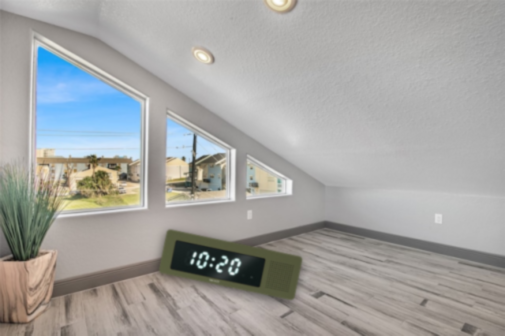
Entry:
10:20
